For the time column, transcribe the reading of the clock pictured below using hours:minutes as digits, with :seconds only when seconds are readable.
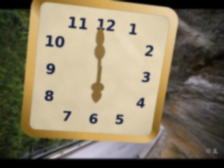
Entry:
5:59
